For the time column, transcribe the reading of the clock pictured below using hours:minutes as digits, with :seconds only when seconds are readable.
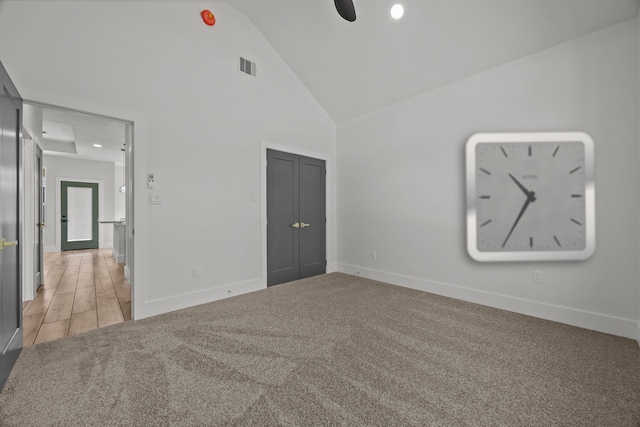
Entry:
10:35
